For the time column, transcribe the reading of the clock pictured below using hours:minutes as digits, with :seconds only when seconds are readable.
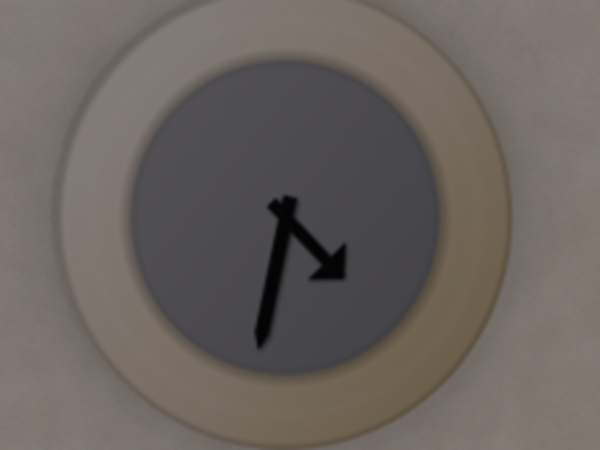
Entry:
4:32
